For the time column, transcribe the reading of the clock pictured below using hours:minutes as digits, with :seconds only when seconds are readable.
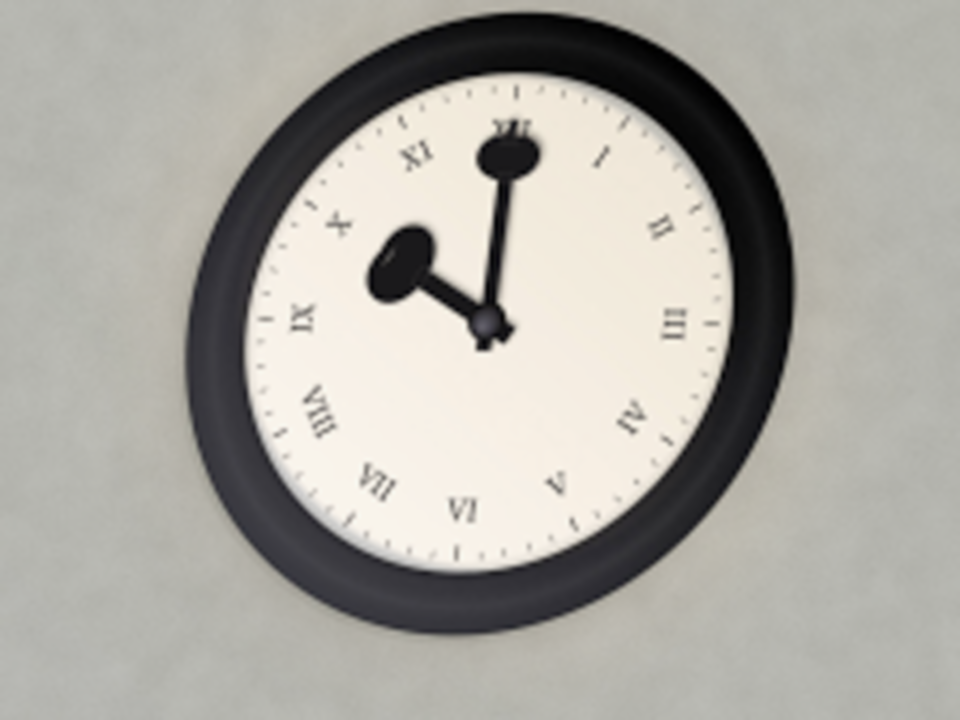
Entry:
10:00
